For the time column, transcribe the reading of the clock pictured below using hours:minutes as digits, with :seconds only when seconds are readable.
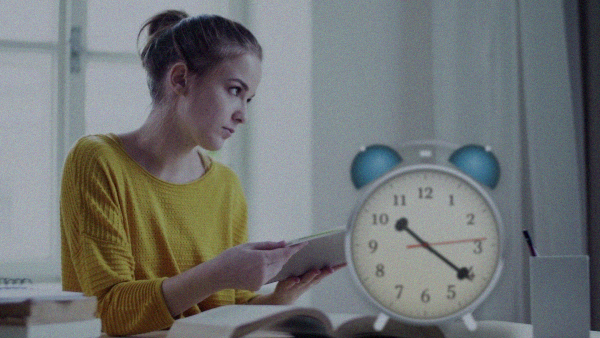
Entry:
10:21:14
